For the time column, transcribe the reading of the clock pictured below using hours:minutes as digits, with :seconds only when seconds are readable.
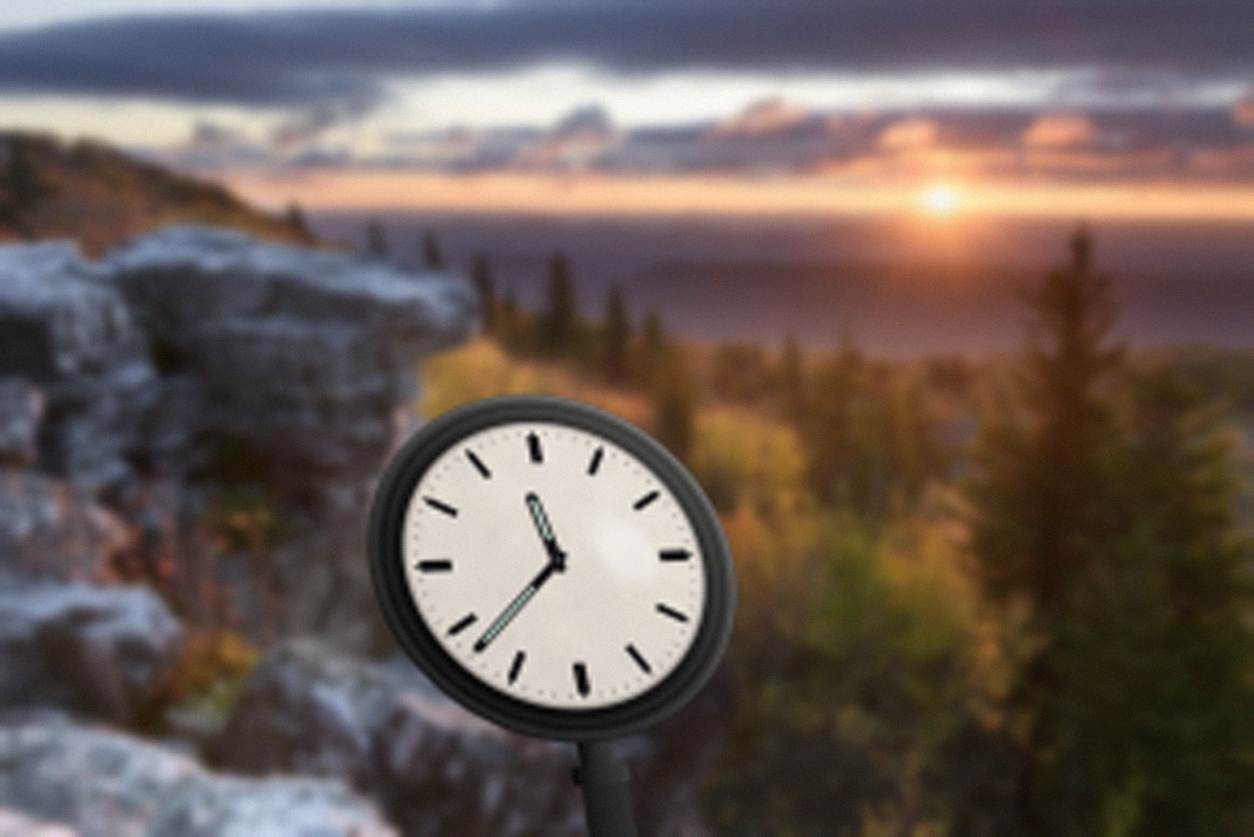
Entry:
11:38
